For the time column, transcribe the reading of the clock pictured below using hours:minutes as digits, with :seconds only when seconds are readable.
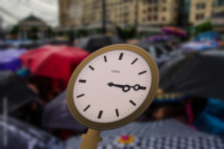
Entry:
3:15
